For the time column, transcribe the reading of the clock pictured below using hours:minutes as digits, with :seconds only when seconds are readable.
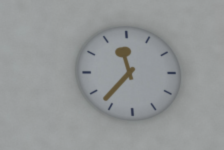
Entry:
11:37
